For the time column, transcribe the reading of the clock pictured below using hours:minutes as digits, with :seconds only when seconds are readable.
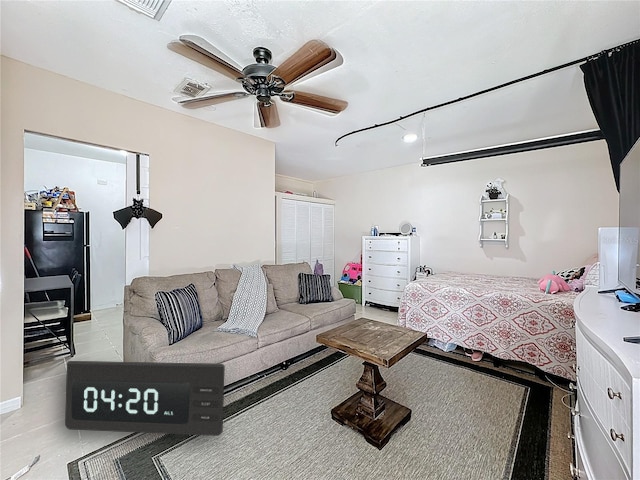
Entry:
4:20
